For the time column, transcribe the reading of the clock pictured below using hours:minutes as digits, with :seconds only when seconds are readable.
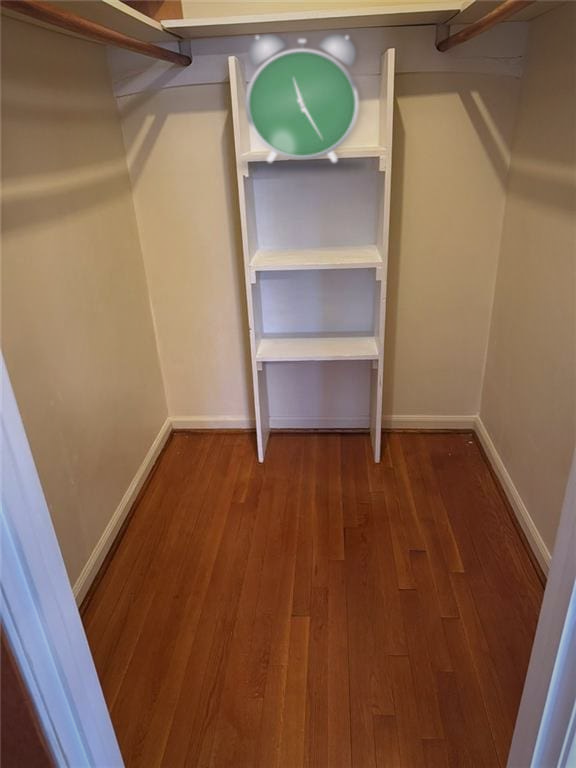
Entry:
11:25
